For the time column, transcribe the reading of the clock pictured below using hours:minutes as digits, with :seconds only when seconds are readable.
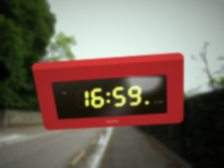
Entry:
16:59
